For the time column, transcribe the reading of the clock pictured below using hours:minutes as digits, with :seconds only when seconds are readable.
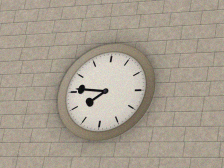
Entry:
7:46
